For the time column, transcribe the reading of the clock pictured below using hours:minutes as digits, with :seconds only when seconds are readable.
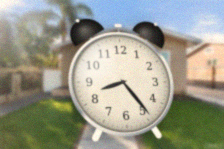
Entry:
8:24
